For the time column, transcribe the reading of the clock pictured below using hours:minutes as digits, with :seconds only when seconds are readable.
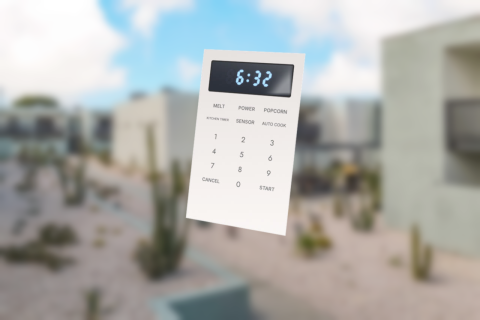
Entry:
6:32
